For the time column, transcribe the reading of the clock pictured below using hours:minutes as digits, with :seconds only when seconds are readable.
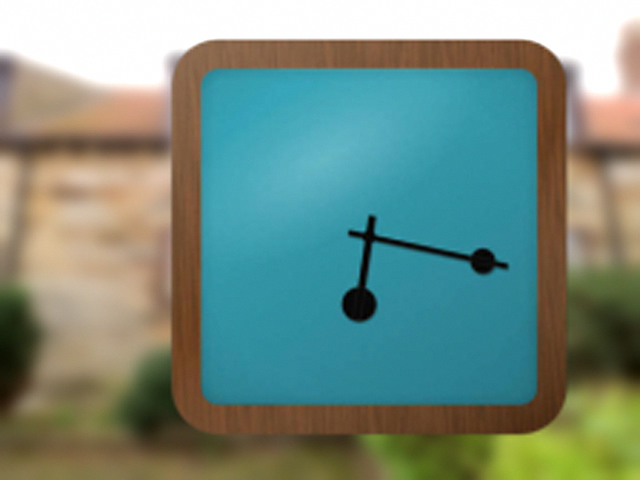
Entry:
6:17
